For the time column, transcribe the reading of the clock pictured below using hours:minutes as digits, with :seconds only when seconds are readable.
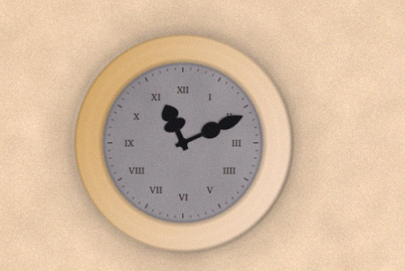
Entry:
11:11
